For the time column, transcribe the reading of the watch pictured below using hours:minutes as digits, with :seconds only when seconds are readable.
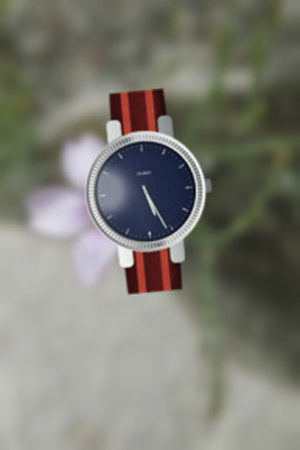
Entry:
5:26
